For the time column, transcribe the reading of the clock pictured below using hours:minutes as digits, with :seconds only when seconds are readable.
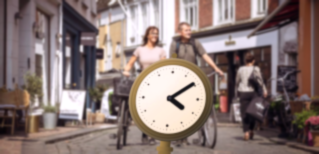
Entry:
4:09
